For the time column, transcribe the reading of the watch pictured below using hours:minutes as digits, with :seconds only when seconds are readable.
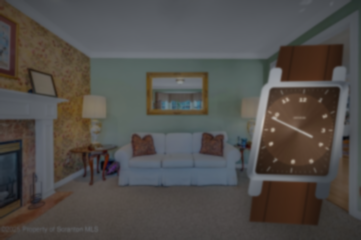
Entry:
3:49
